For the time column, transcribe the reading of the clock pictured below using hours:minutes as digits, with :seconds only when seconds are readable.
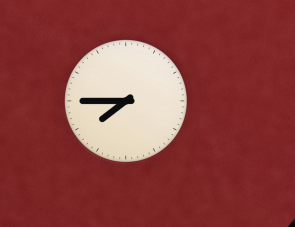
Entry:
7:45
